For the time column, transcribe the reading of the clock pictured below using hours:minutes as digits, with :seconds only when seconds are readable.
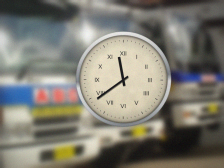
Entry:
11:39
